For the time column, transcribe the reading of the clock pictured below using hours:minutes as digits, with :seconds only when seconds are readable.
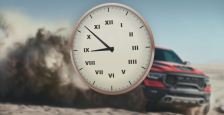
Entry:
8:52
